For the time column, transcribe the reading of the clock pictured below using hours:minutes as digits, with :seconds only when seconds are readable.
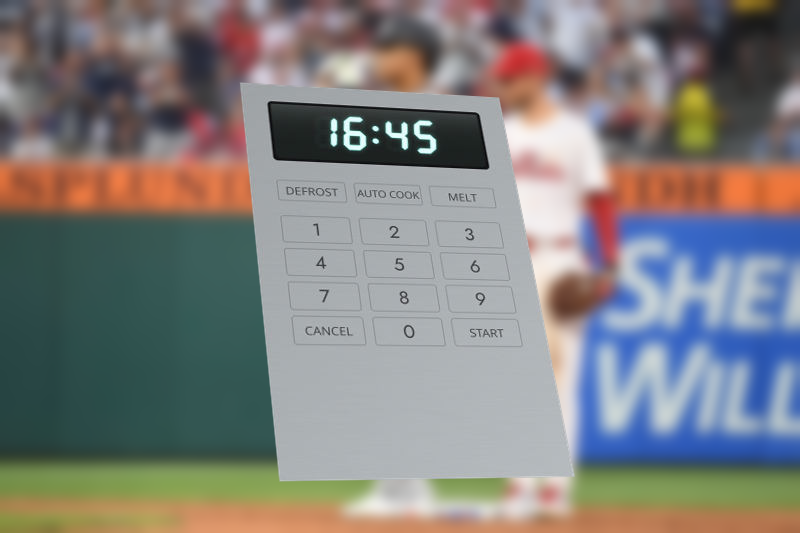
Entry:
16:45
